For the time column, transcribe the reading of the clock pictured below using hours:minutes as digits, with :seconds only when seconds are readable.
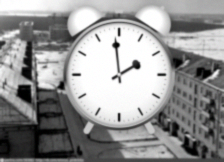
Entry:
1:59
